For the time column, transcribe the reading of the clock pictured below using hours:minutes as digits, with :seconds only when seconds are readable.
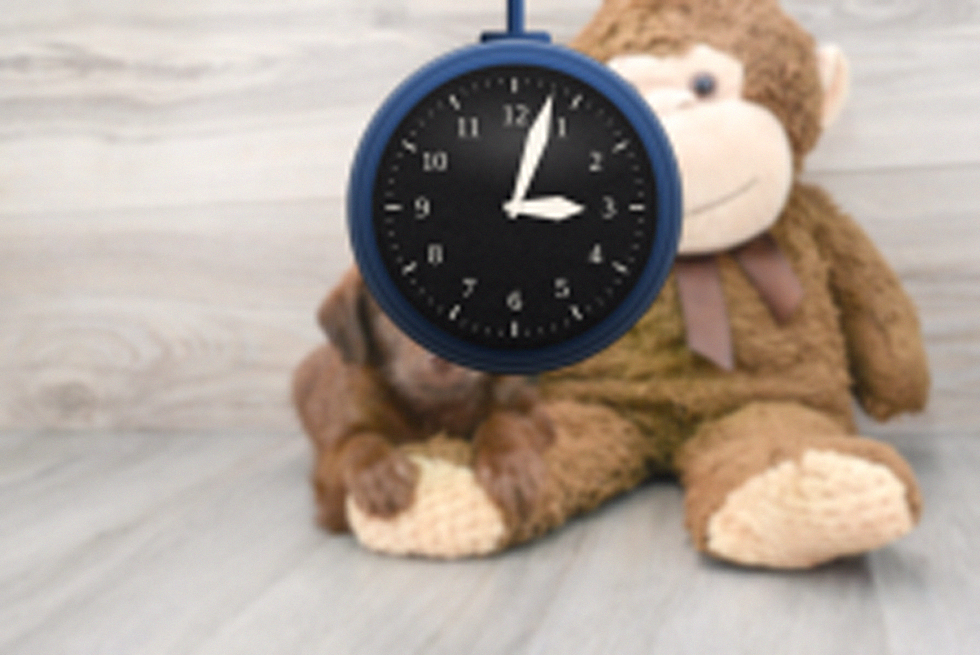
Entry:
3:03
